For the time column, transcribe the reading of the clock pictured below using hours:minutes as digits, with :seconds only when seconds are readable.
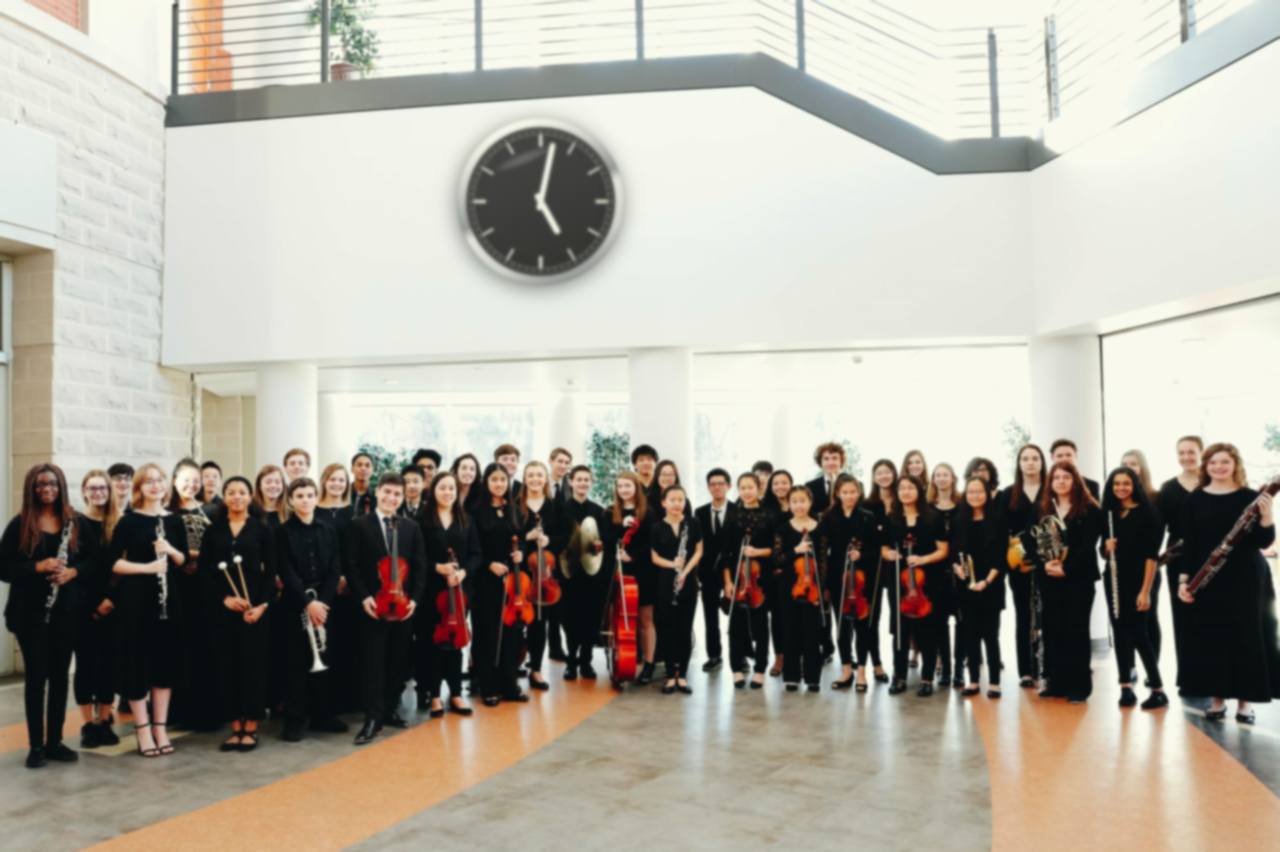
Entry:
5:02
